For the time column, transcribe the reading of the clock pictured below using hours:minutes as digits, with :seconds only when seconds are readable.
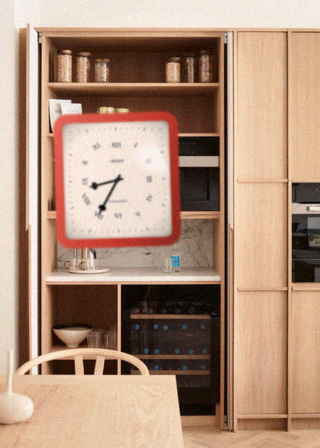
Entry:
8:35
